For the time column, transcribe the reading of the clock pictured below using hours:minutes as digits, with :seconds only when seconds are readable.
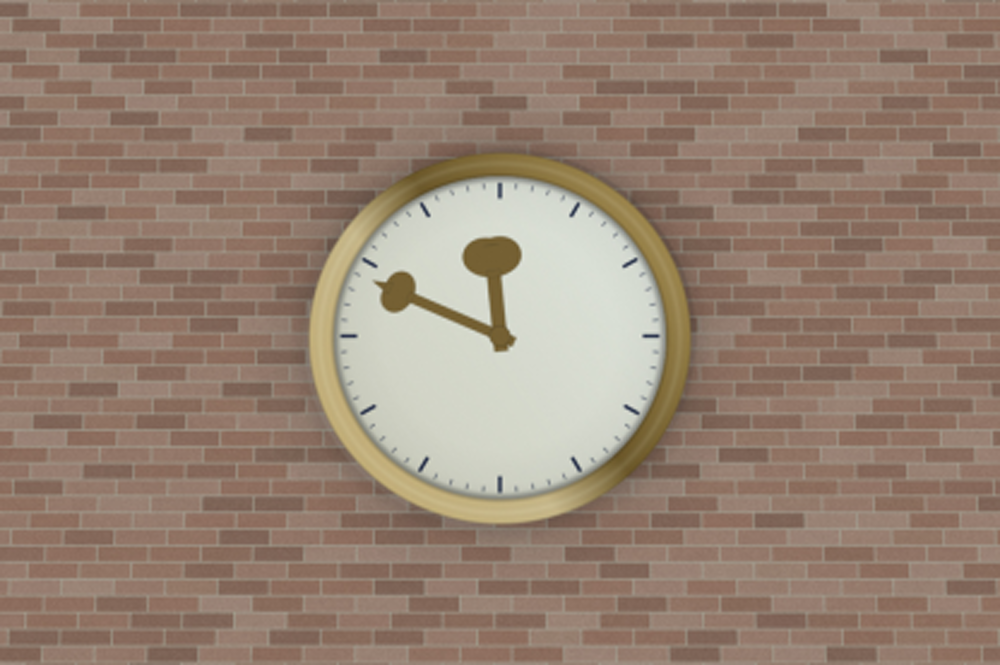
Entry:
11:49
